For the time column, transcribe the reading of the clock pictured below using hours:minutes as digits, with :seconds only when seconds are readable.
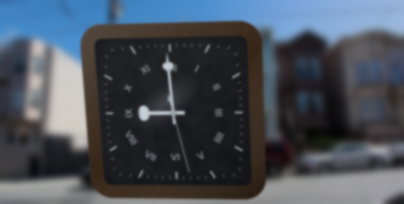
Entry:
8:59:28
